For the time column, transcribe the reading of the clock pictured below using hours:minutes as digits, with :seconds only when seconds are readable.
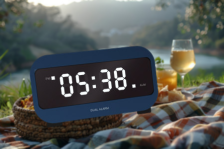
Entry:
5:38
